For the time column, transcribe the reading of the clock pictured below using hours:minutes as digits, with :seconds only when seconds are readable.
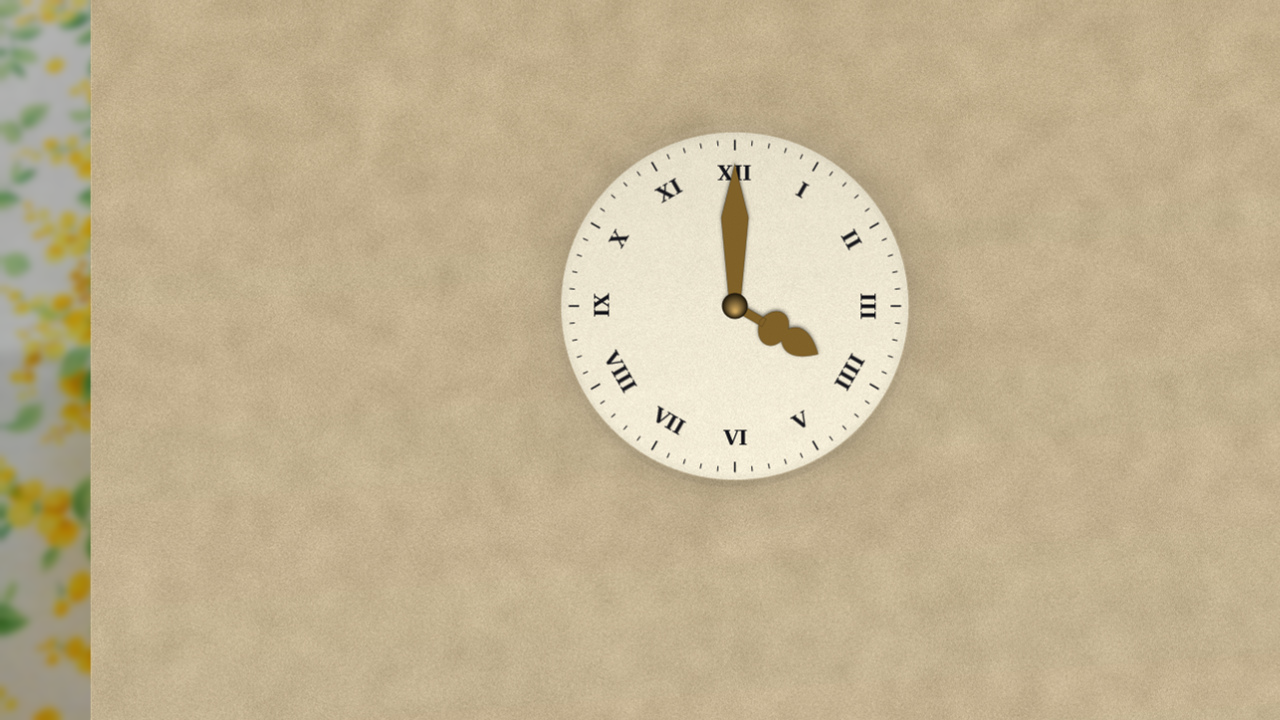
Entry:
4:00
